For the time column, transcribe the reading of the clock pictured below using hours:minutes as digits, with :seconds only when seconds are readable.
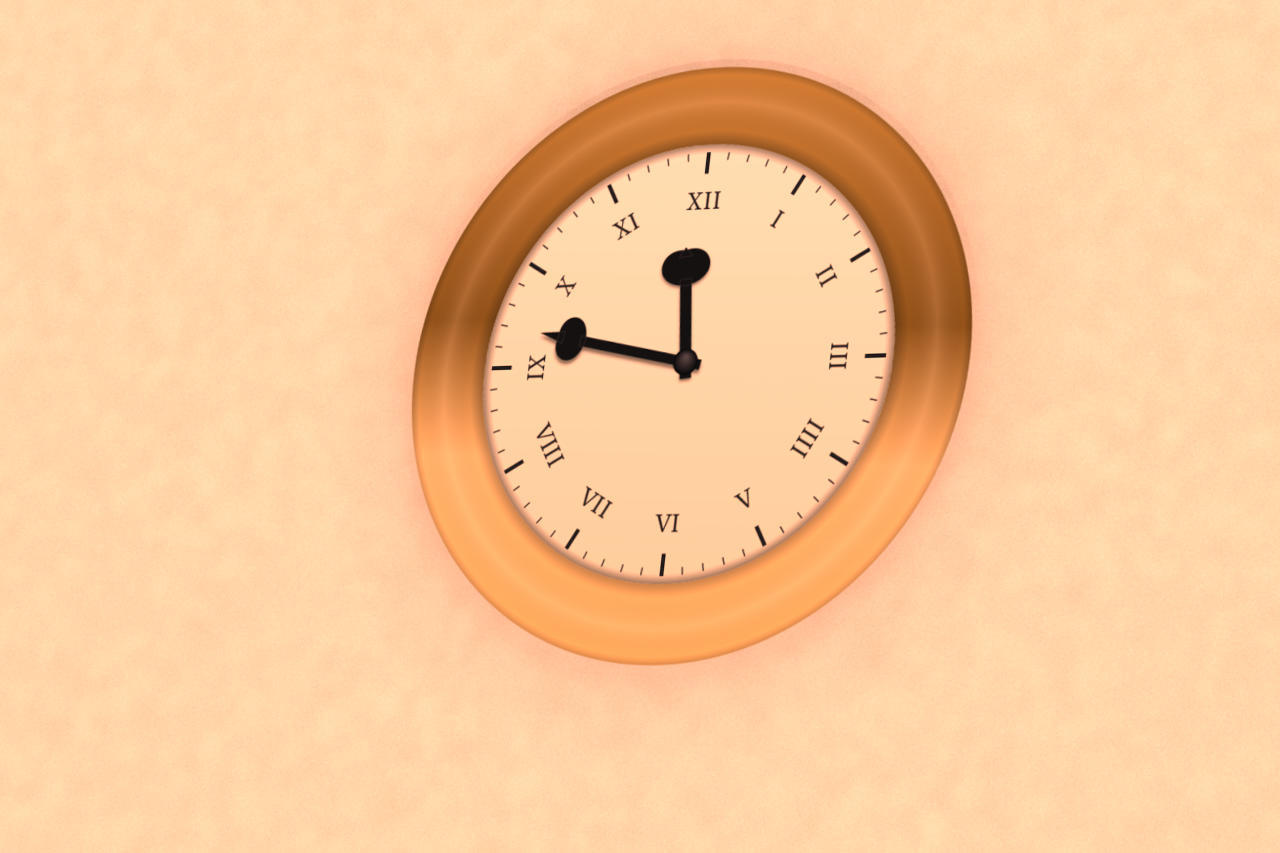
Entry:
11:47
